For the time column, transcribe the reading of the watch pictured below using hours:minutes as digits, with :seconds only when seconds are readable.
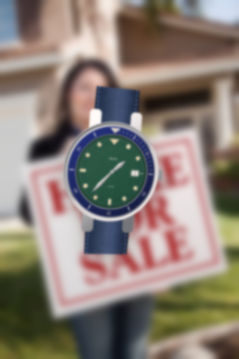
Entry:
1:37
